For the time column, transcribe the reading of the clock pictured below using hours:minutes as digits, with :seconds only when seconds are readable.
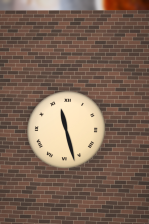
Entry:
11:27
